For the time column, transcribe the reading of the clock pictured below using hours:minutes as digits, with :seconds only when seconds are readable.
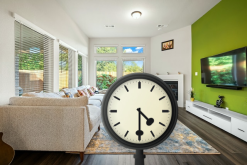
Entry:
4:30
